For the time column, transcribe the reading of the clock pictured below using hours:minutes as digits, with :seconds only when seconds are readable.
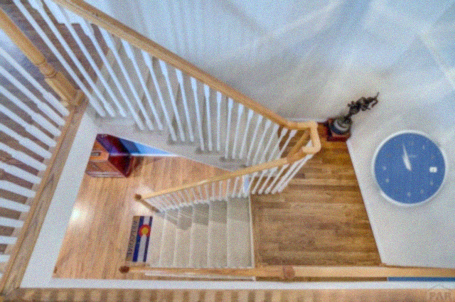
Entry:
10:57
